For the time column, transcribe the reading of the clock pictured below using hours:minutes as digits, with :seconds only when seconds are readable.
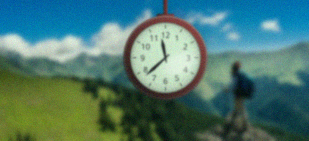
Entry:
11:38
